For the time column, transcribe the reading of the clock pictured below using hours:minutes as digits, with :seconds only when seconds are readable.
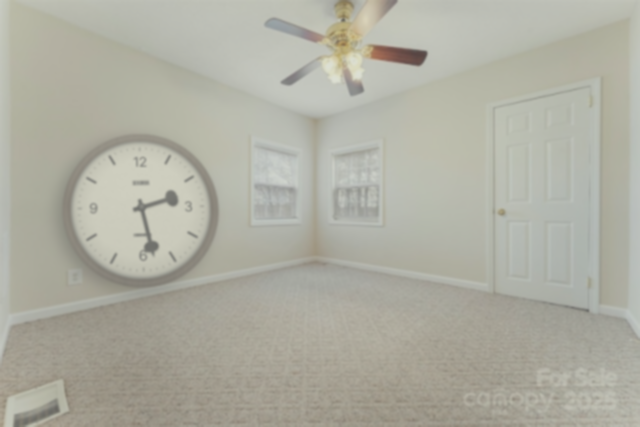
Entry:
2:28
